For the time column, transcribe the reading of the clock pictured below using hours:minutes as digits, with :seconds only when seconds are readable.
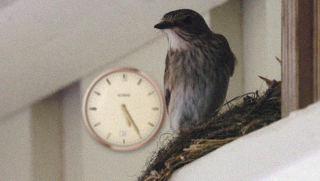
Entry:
5:25
